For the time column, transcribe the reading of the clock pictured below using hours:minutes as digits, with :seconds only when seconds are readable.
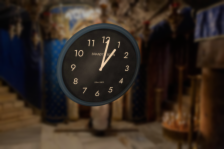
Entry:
1:01
